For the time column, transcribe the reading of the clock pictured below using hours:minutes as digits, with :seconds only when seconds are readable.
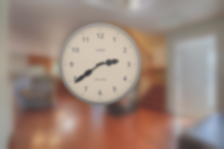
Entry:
2:39
